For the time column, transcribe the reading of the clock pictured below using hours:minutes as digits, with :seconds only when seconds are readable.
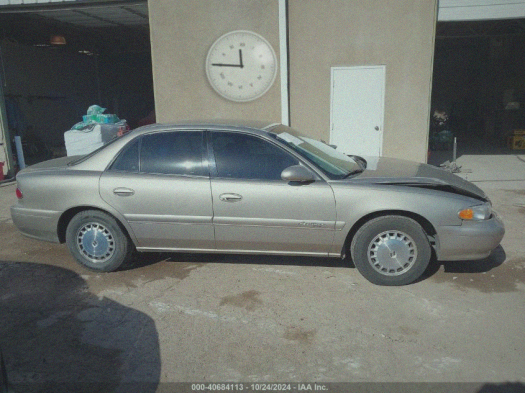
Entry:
11:45
